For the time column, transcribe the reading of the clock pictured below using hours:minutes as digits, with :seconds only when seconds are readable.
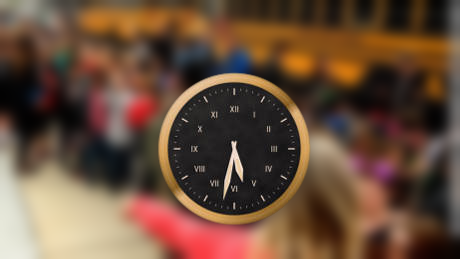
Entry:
5:32
